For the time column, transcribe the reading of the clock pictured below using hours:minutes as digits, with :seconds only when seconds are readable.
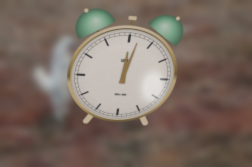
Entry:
12:02
